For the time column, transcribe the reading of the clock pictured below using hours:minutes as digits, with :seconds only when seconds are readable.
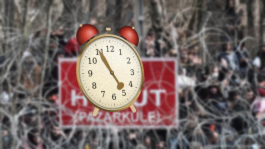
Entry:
4:55
